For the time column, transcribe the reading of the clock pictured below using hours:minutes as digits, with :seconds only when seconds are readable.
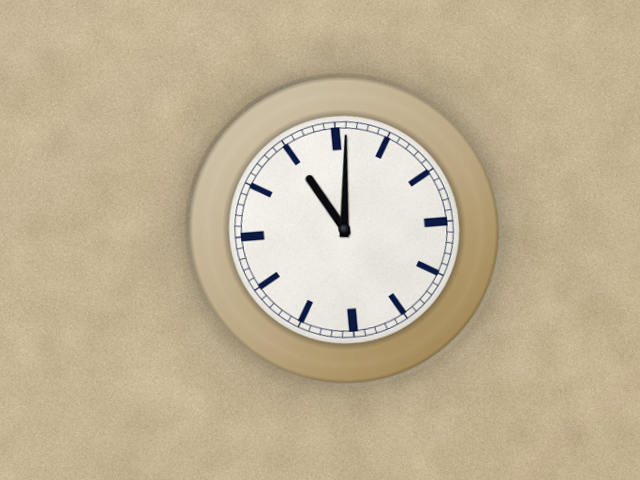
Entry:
11:01
